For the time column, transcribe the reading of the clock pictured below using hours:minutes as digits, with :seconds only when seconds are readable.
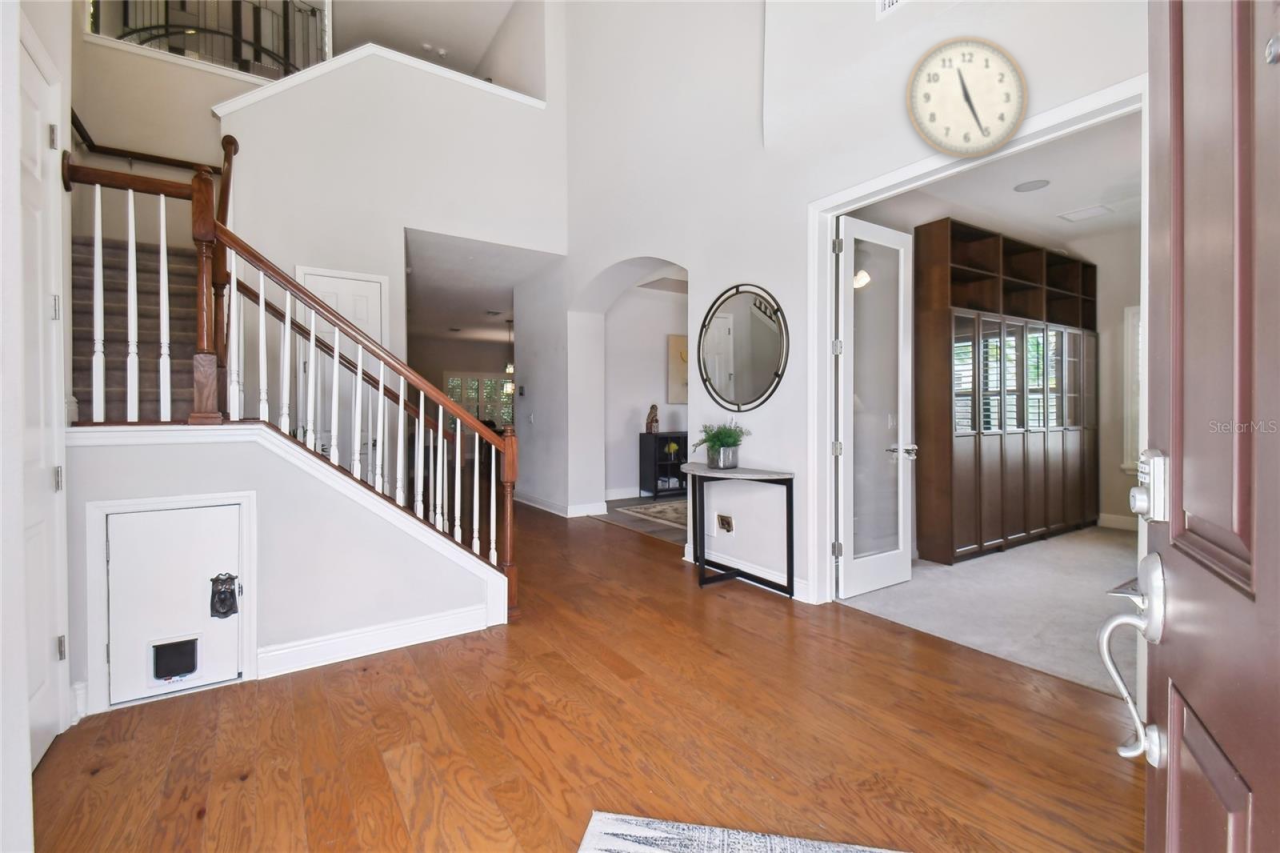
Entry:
11:26
